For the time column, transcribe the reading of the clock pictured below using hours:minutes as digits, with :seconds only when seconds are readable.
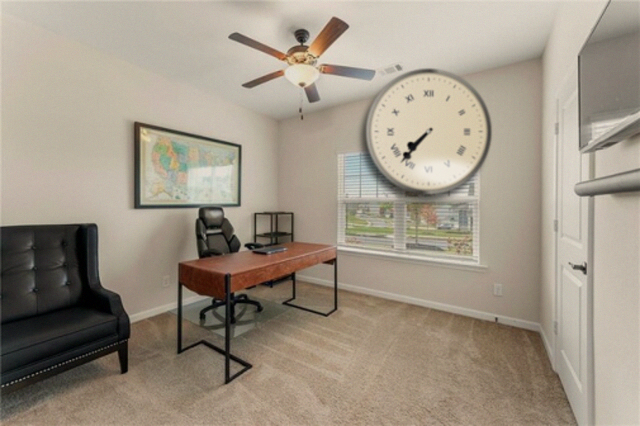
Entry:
7:37
